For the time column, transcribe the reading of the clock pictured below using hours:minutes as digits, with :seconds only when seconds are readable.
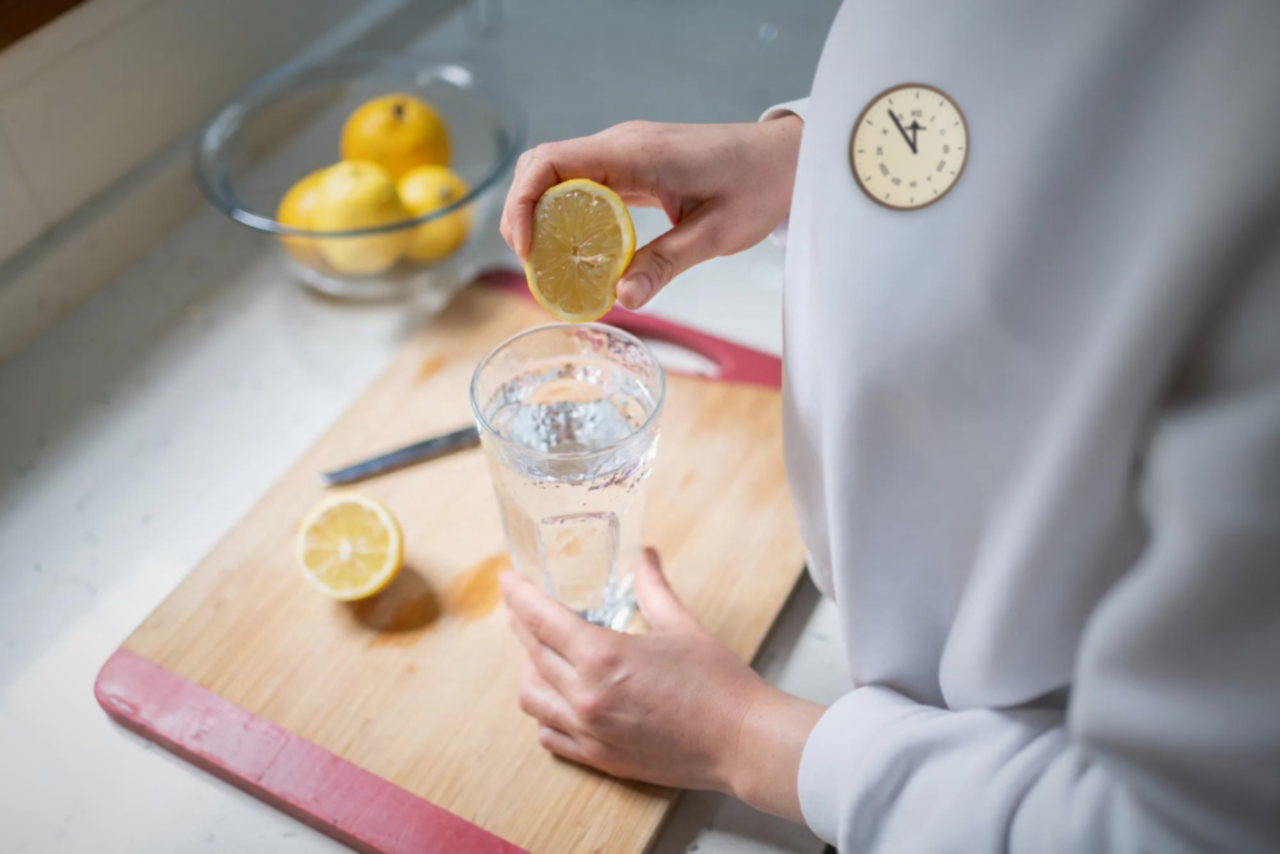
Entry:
11:54
